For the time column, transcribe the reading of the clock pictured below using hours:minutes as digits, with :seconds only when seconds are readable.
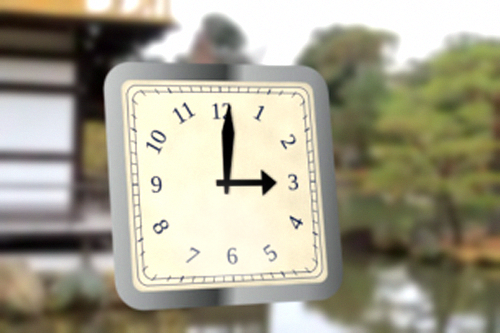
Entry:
3:01
